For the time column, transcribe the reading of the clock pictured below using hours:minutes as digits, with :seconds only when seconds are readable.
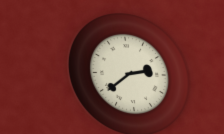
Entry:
2:39
